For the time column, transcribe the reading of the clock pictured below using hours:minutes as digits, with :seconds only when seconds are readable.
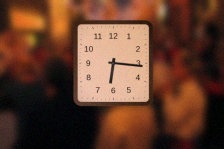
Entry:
6:16
